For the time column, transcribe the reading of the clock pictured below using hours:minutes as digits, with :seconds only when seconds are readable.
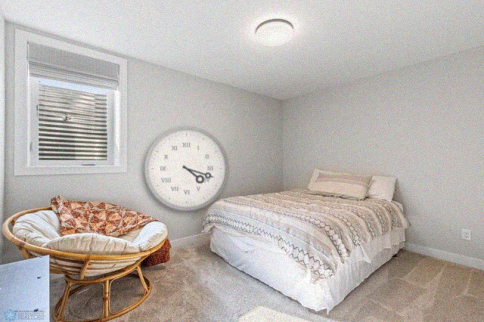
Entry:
4:18
